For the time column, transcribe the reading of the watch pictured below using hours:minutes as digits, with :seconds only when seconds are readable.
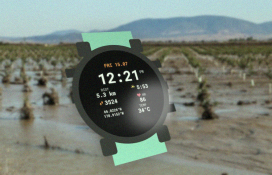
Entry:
12:21
